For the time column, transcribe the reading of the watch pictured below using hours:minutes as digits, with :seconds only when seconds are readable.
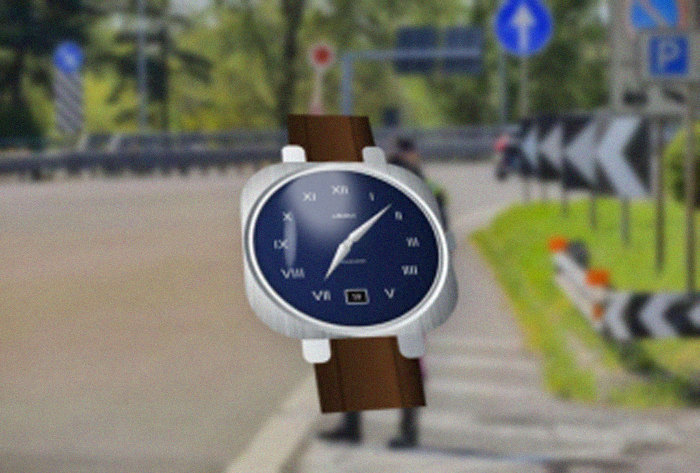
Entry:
7:08
